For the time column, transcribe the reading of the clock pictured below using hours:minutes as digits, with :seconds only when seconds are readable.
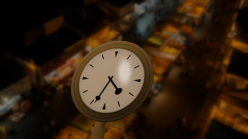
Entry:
4:34
